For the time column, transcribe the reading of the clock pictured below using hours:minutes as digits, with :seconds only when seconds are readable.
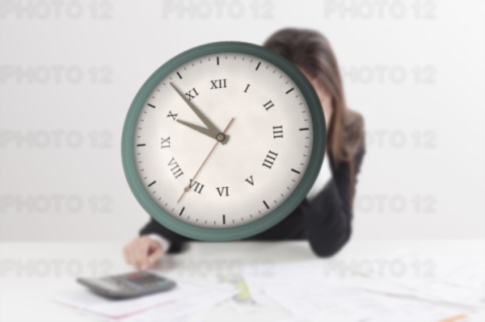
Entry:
9:53:36
